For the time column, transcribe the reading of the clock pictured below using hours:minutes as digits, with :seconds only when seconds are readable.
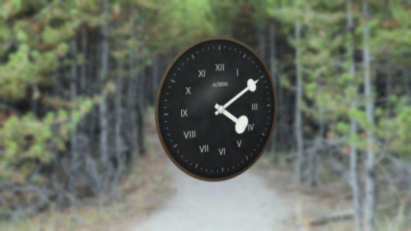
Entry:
4:10
